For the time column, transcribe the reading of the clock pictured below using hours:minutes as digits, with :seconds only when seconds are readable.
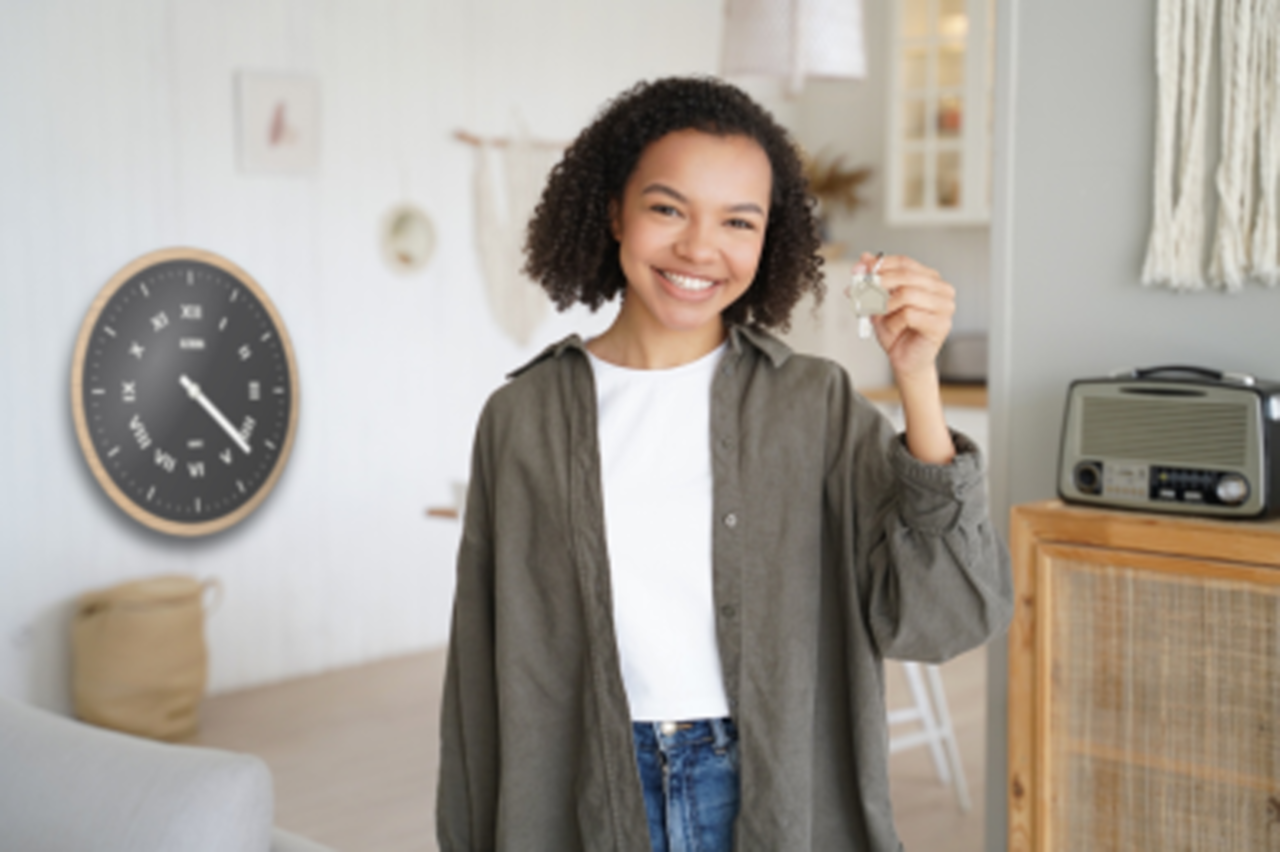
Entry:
4:22
